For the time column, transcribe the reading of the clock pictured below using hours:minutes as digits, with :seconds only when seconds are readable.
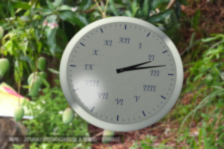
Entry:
2:13
